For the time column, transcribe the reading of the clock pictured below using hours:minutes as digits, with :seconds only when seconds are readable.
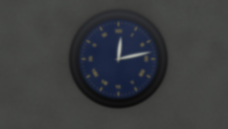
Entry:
12:13
